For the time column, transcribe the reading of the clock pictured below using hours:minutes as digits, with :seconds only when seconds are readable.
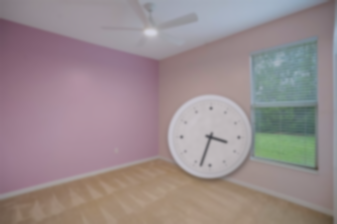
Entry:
3:33
